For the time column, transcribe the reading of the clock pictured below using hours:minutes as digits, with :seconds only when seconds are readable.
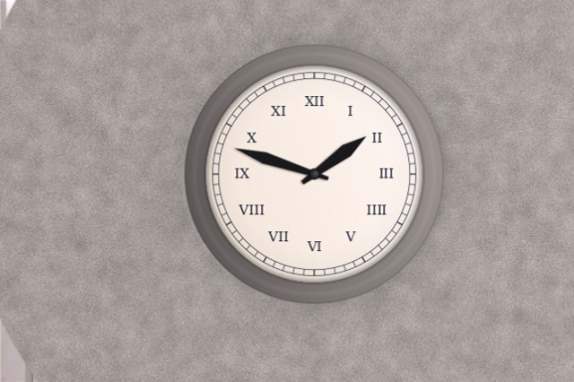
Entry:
1:48
